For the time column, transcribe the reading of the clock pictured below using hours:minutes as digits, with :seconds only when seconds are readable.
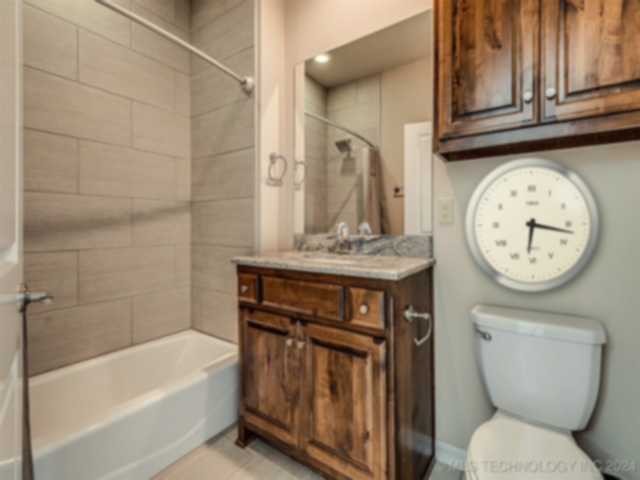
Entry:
6:17
